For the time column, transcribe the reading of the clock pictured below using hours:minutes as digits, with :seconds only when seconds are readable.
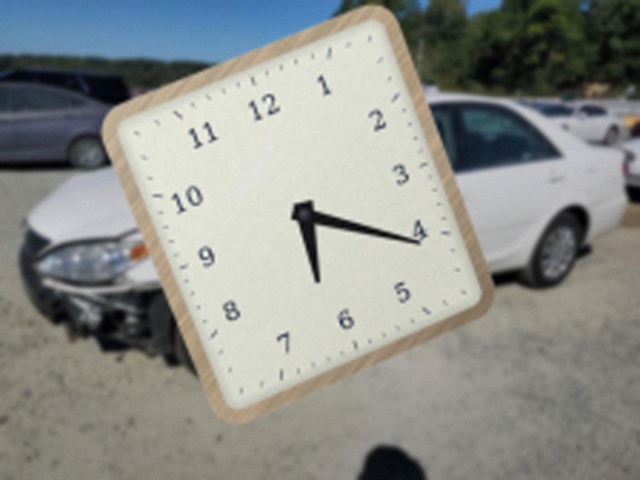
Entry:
6:21
